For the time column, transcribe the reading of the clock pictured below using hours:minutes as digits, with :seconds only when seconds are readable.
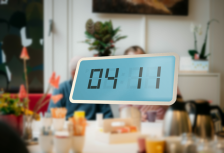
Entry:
4:11
